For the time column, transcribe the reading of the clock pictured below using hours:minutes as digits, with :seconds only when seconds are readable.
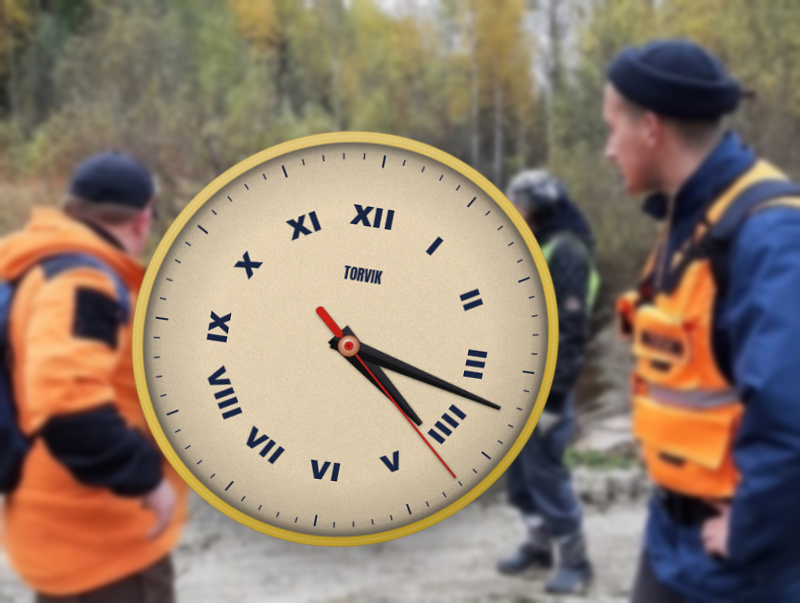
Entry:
4:17:22
